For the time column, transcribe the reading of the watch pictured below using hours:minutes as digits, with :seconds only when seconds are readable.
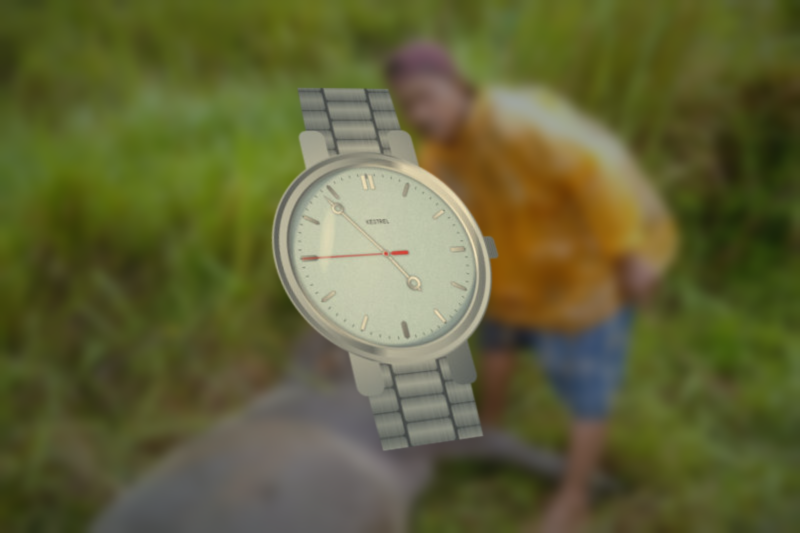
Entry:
4:53:45
